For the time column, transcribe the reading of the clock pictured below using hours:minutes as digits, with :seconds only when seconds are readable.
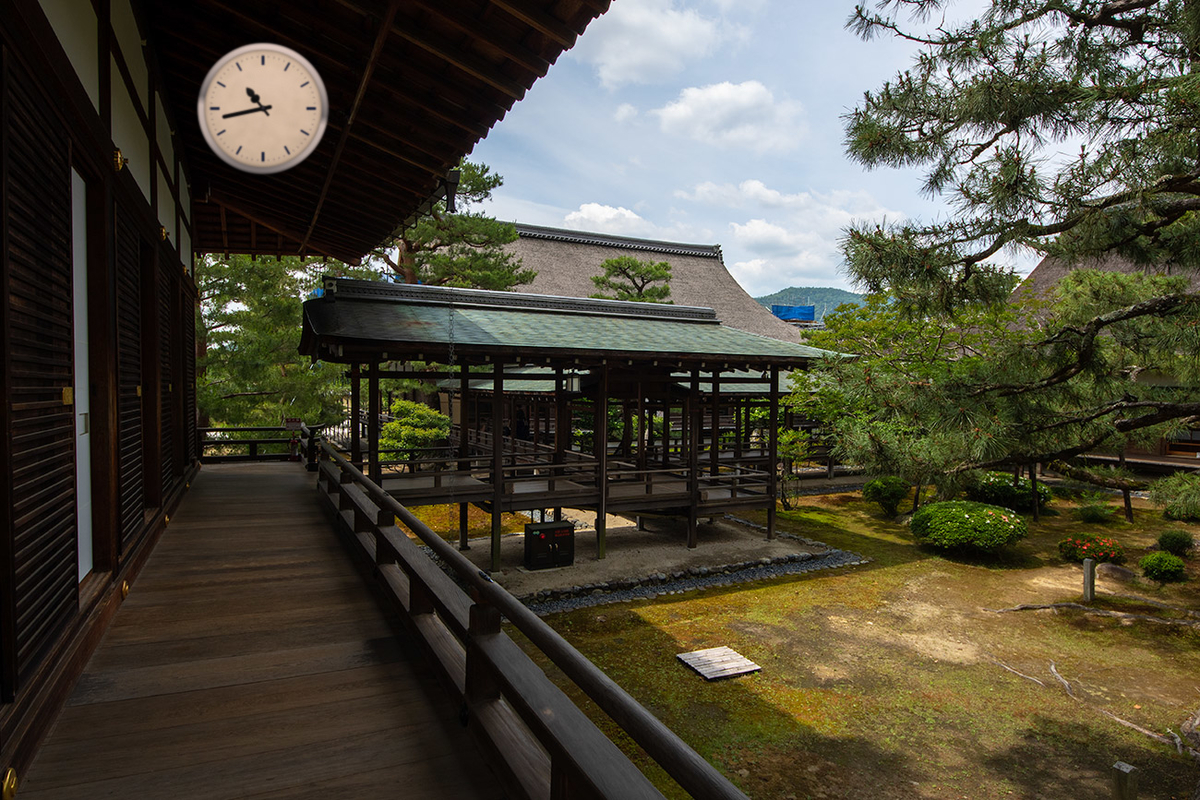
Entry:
10:43
